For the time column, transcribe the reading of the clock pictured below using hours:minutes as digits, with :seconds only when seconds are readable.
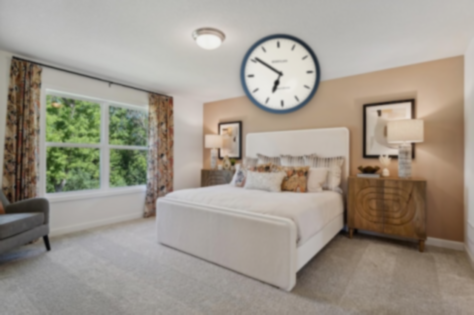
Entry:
6:51
